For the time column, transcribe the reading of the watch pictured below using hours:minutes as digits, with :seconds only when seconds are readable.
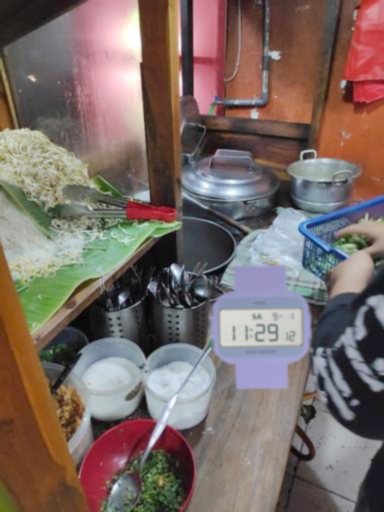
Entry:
11:29
